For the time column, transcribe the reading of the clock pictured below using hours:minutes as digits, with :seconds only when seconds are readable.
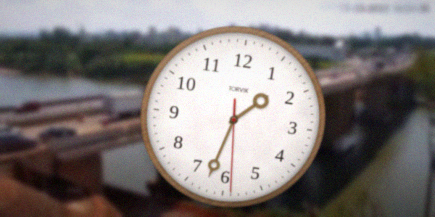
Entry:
1:32:29
